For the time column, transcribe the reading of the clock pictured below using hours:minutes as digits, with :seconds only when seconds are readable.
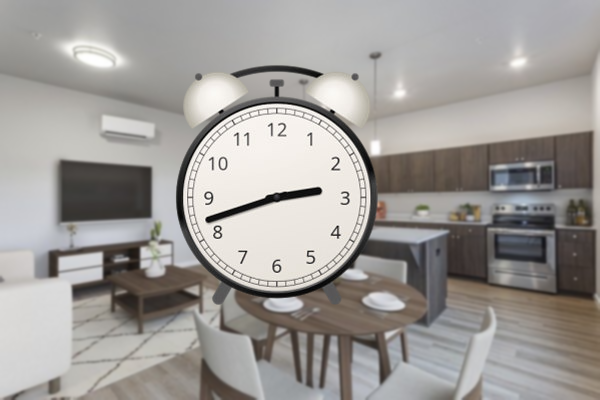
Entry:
2:42
